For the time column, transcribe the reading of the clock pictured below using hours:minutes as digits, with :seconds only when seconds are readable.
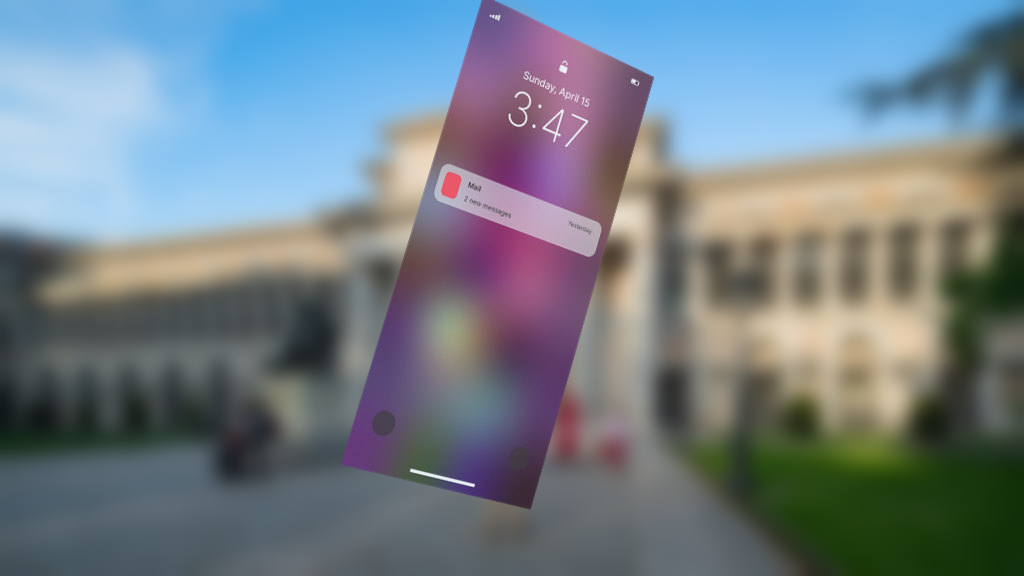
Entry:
3:47
